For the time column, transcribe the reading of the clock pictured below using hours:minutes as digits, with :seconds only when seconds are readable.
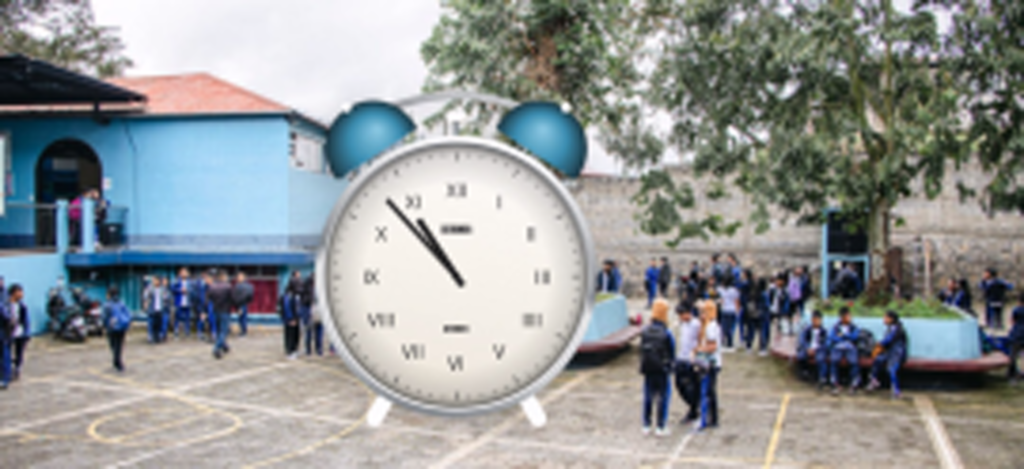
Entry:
10:53
